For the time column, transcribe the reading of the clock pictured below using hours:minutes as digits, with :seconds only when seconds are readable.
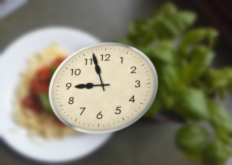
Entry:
8:57
